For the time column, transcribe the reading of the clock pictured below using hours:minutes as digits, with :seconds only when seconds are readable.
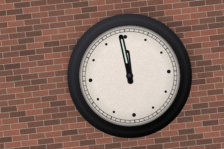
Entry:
11:59
